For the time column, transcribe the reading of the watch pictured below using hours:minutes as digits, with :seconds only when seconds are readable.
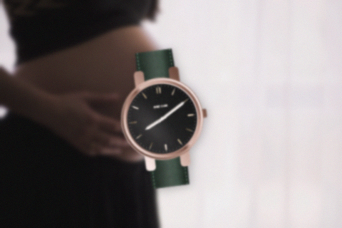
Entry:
8:10
